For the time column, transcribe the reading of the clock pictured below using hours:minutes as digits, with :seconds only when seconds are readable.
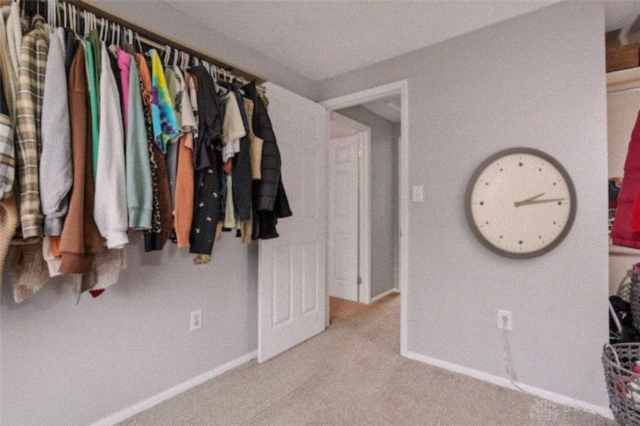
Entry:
2:14
